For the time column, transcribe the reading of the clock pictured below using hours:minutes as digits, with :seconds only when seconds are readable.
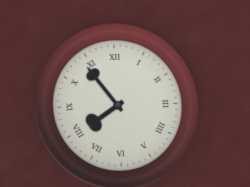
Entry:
7:54
